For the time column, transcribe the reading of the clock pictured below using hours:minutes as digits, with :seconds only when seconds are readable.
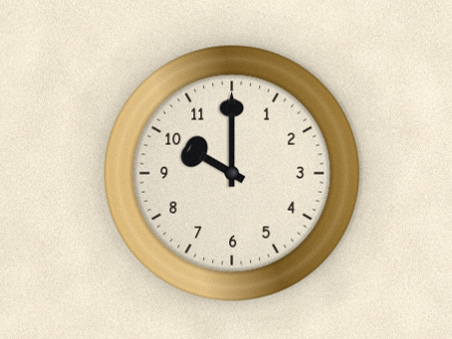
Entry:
10:00
